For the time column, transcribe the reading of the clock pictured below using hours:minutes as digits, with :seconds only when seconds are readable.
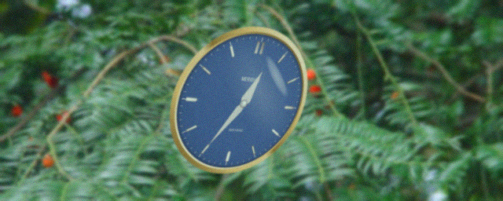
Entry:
12:35
